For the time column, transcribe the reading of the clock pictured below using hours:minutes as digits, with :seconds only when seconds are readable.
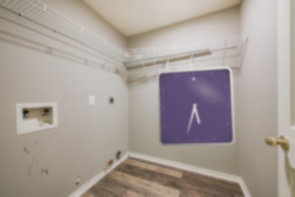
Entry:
5:33
